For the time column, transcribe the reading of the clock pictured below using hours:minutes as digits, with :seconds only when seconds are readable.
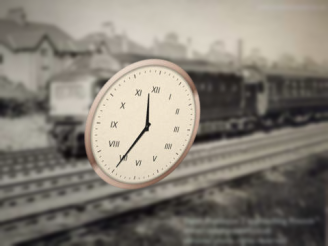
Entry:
11:35
